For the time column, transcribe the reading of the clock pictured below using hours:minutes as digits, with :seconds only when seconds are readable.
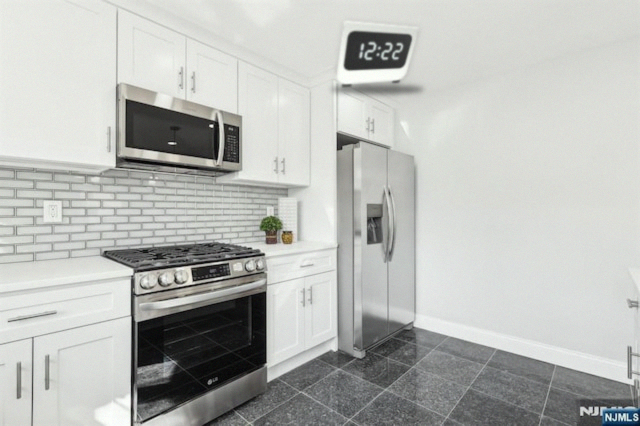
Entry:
12:22
